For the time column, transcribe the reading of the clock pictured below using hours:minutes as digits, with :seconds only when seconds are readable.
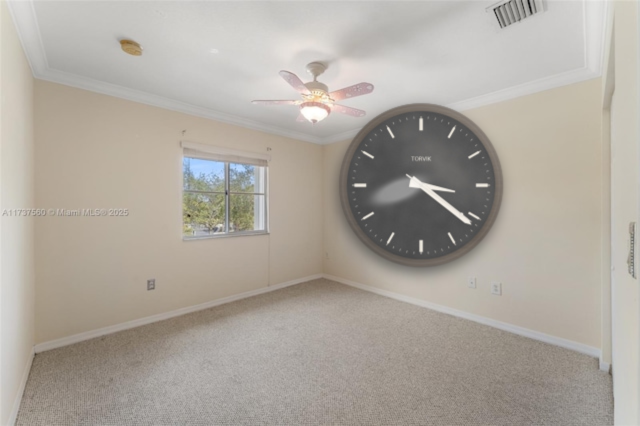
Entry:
3:21:21
